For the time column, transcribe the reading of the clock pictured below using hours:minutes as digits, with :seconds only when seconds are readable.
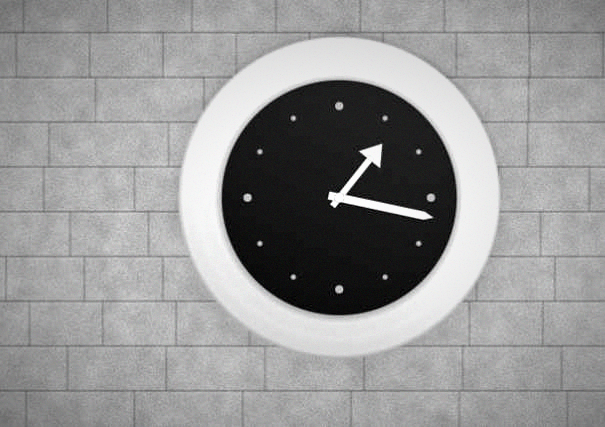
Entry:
1:17
